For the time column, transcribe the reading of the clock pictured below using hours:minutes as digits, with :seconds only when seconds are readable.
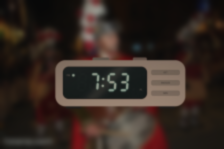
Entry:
7:53
